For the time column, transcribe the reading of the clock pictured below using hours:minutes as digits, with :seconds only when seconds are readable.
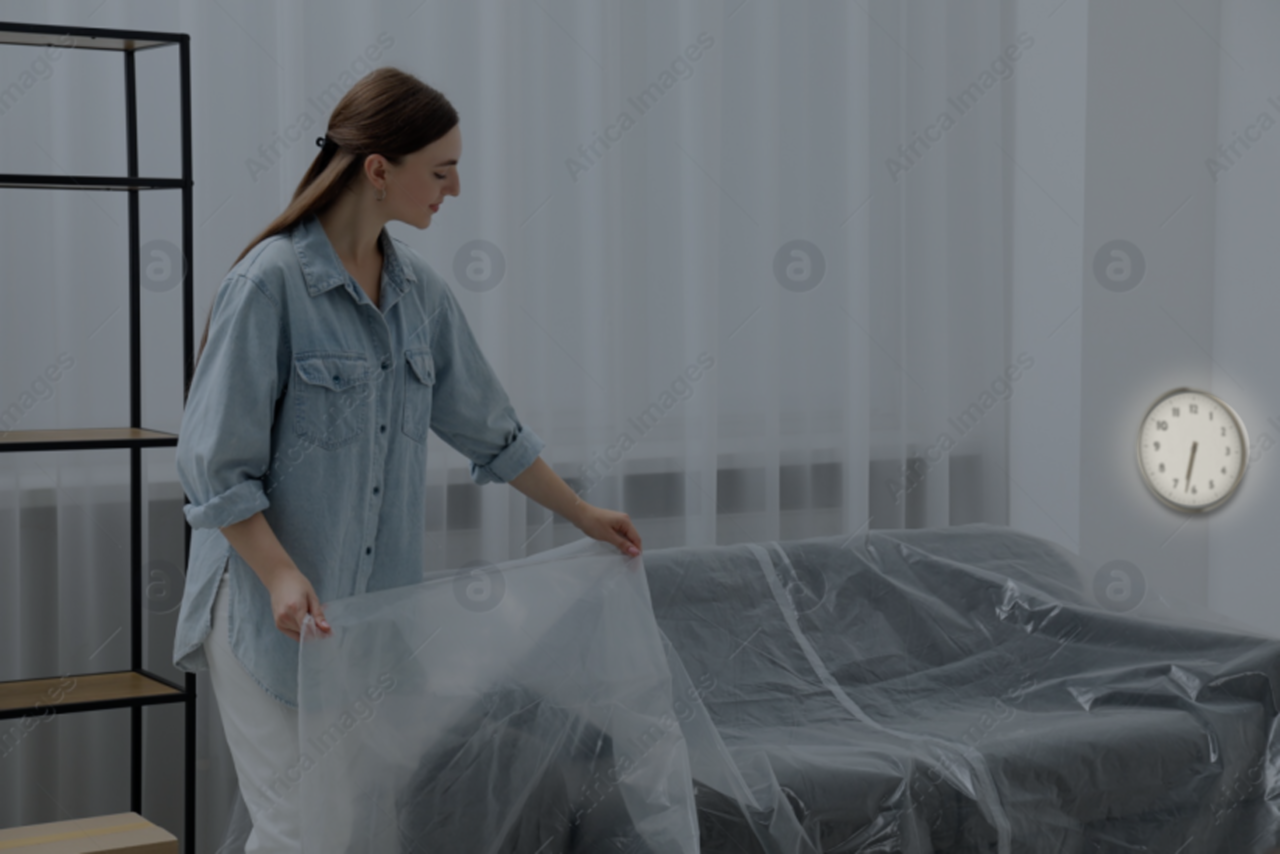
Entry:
6:32
